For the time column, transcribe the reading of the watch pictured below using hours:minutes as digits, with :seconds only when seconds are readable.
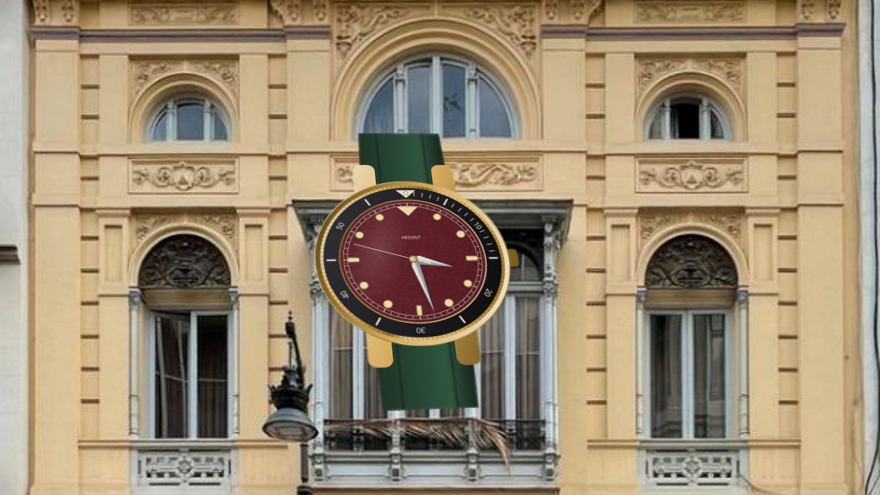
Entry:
3:27:48
